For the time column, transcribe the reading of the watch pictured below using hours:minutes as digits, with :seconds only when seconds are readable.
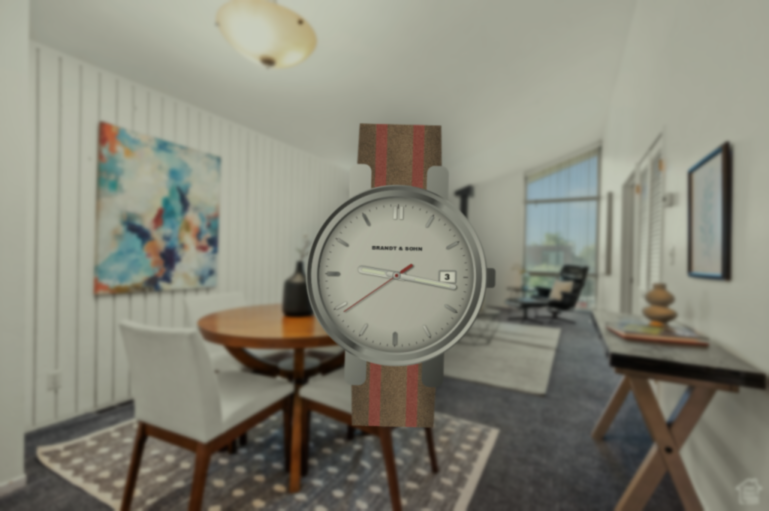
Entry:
9:16:39
